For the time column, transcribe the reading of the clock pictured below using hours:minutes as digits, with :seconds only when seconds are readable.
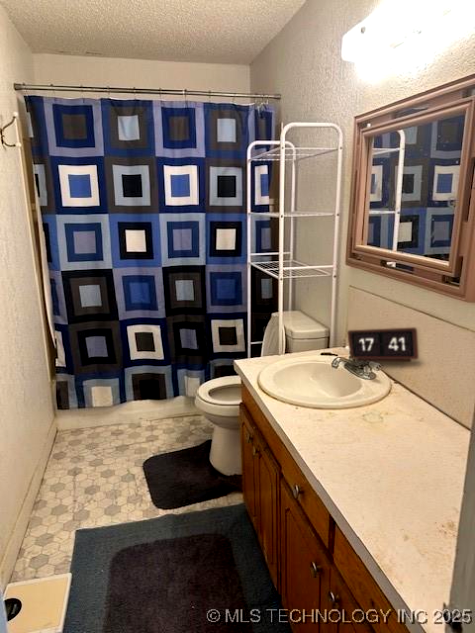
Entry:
17:41
